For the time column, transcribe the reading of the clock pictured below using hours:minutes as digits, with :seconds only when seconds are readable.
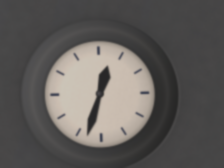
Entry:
12:33
